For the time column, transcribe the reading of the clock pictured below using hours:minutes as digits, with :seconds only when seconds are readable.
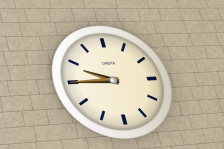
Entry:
9:45
